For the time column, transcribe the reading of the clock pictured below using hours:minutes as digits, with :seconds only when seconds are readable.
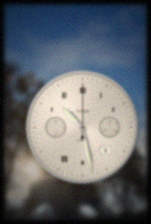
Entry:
10:28
